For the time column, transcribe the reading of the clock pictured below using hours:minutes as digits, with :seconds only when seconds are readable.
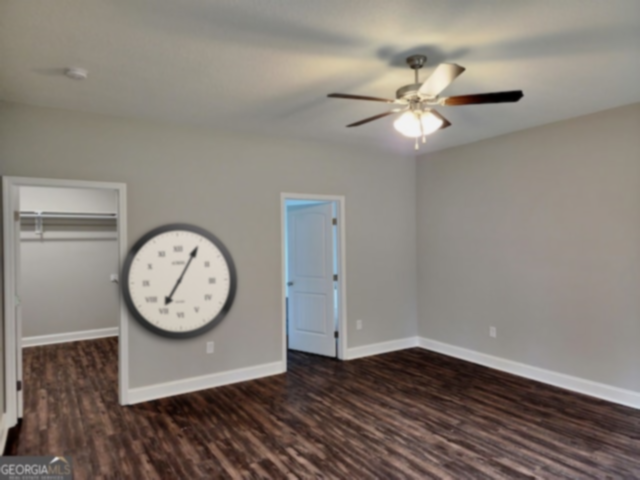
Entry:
7:05
